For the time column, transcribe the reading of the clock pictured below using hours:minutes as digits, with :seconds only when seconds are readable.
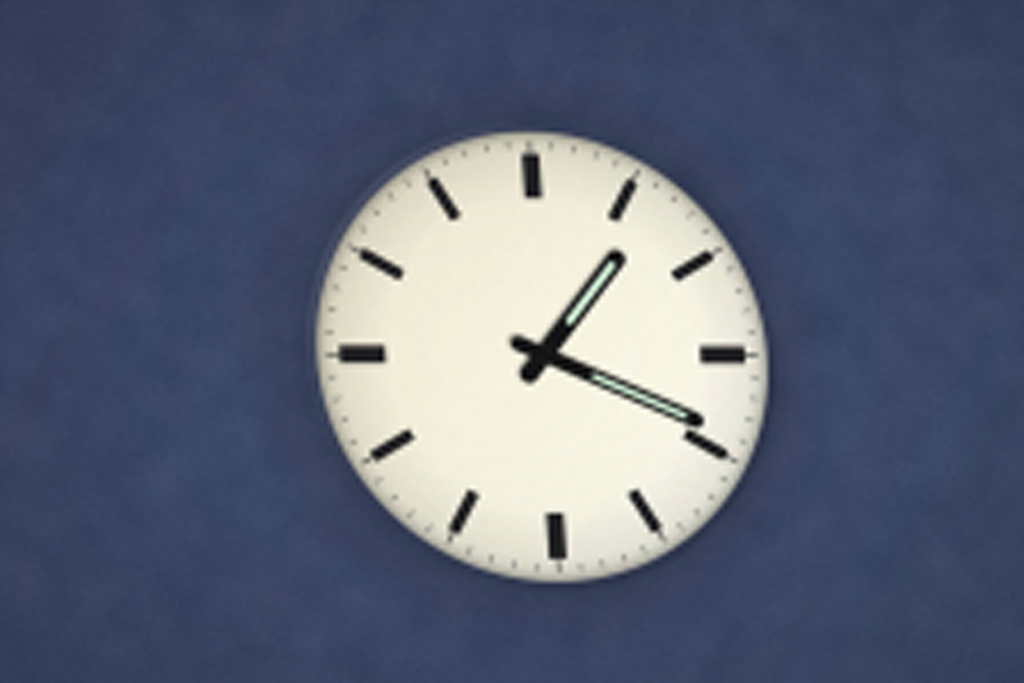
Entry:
1:19
